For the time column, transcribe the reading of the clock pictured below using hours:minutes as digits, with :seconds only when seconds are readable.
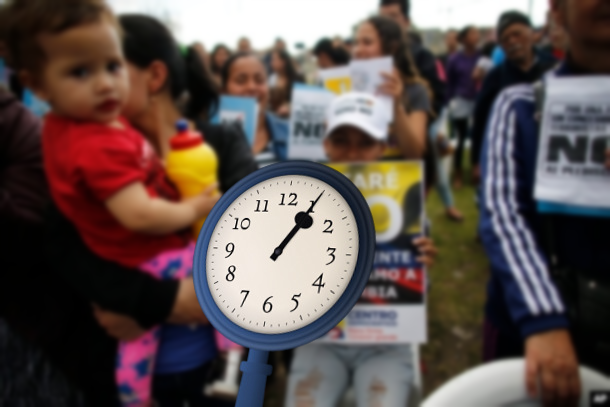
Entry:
1:05
